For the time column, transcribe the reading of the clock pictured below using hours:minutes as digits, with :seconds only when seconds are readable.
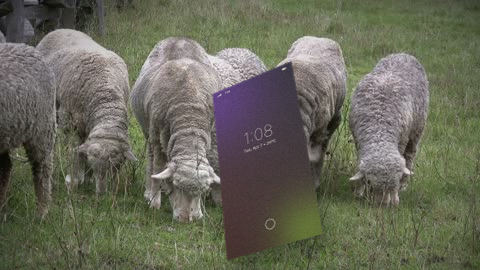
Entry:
1:08
